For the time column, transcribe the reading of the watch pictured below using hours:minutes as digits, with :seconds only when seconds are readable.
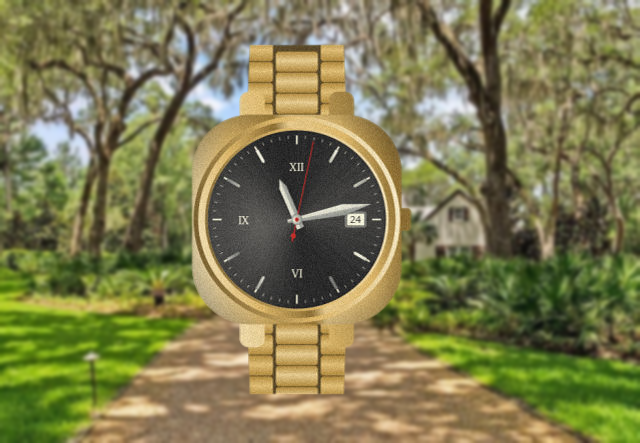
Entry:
11:13:02
